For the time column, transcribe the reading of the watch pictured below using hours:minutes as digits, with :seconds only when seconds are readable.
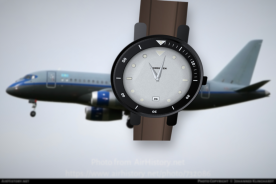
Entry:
11:02
